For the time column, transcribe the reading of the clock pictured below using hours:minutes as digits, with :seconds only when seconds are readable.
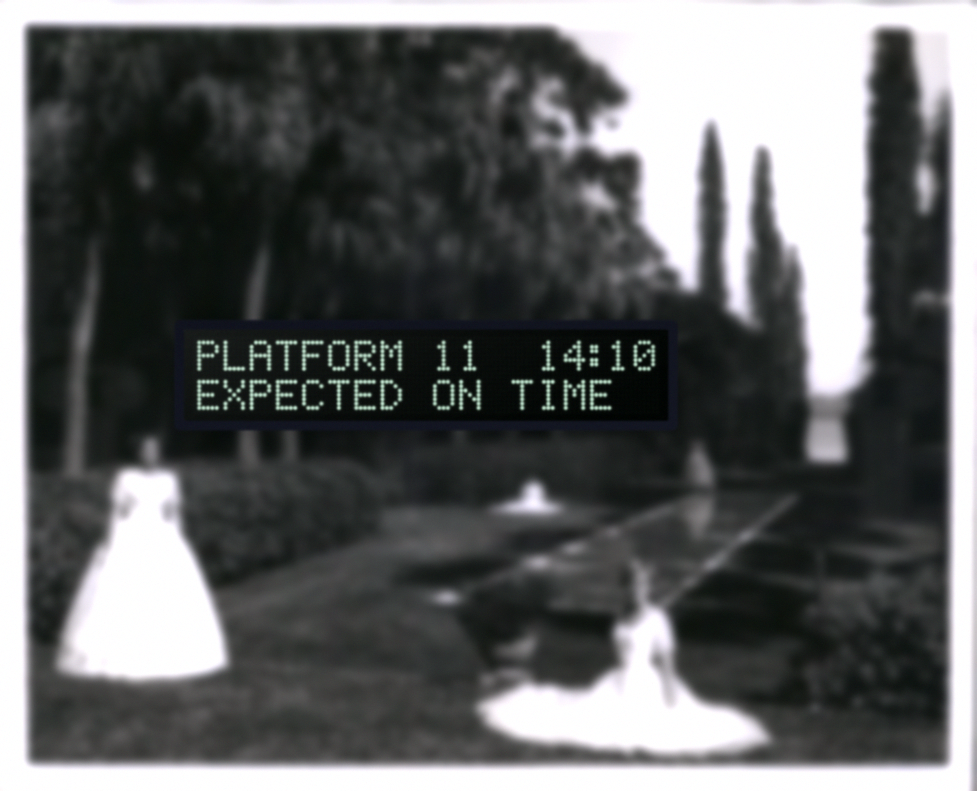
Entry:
14:10
